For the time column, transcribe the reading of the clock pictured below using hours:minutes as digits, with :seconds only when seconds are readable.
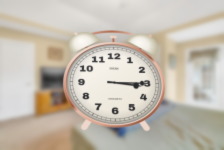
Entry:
3:15
